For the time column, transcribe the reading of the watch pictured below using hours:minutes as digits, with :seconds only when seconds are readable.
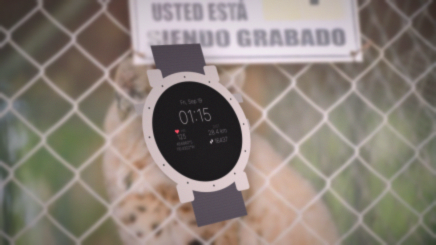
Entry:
1:15
